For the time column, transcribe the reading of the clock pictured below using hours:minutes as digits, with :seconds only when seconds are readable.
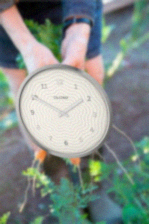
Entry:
1:50
